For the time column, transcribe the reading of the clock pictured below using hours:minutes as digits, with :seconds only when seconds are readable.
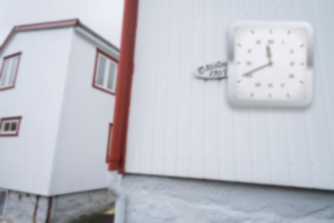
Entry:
11:41
